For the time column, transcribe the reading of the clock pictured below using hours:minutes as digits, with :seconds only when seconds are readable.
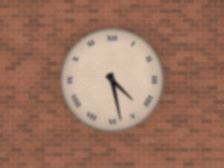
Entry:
4:28
